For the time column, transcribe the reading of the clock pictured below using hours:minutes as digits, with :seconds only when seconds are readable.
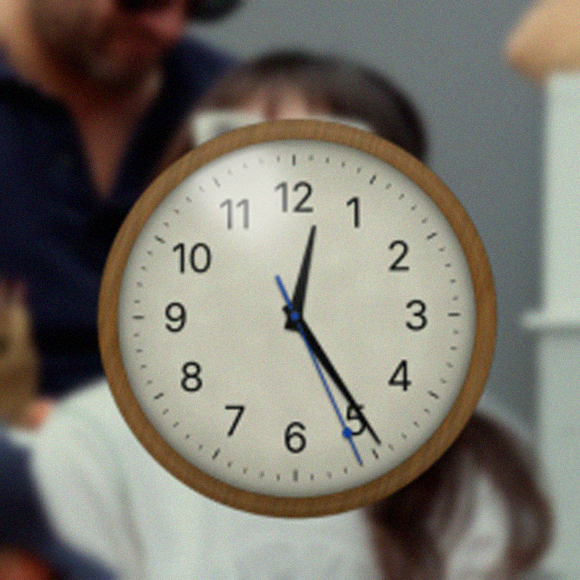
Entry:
12:24:26
